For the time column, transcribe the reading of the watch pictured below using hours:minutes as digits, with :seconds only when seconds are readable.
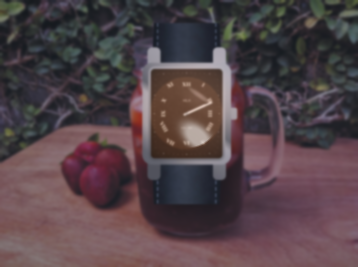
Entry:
2:11
